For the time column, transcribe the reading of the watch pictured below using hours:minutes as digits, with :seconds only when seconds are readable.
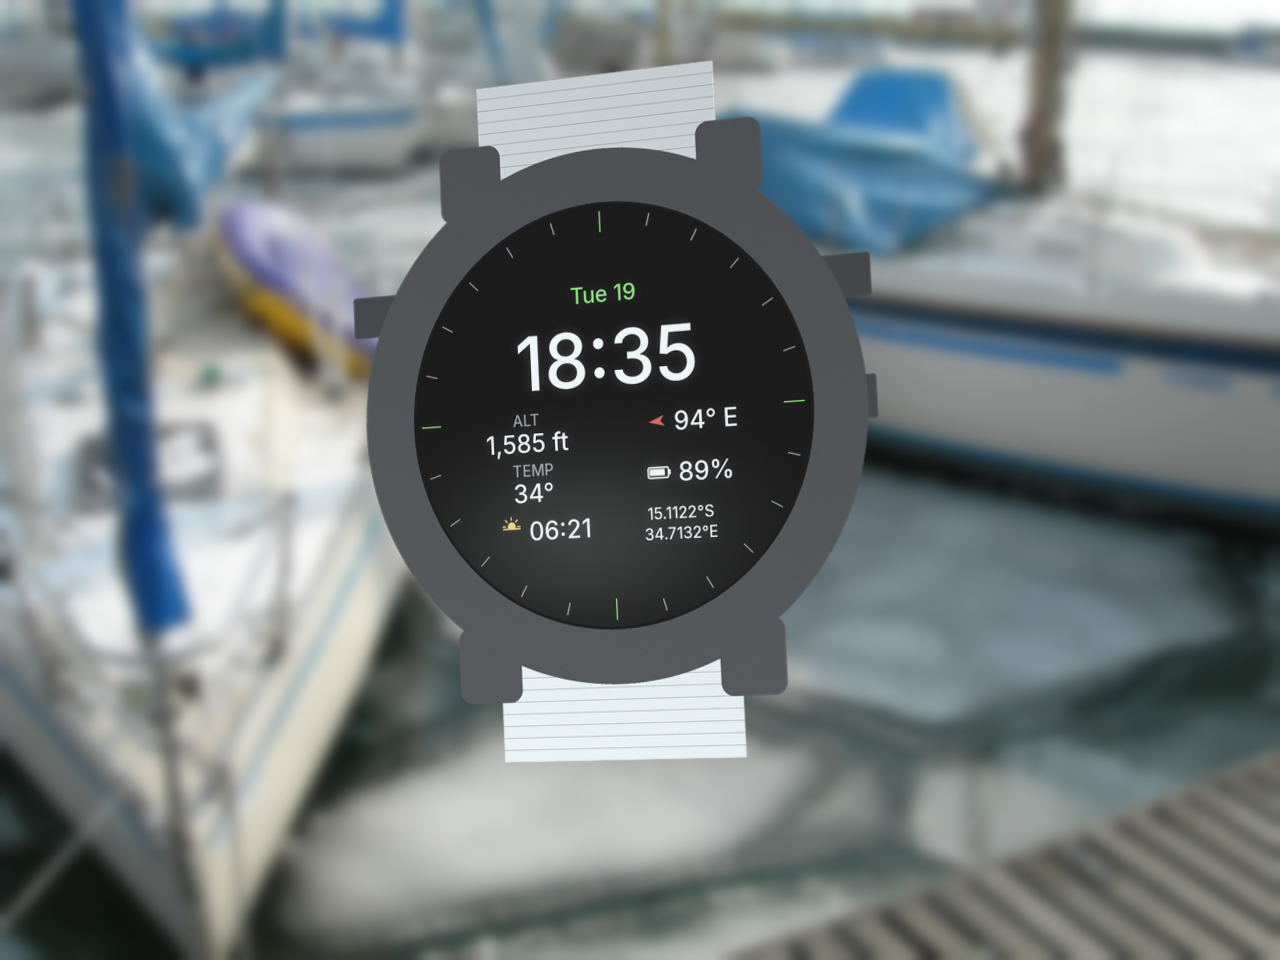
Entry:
18:35
